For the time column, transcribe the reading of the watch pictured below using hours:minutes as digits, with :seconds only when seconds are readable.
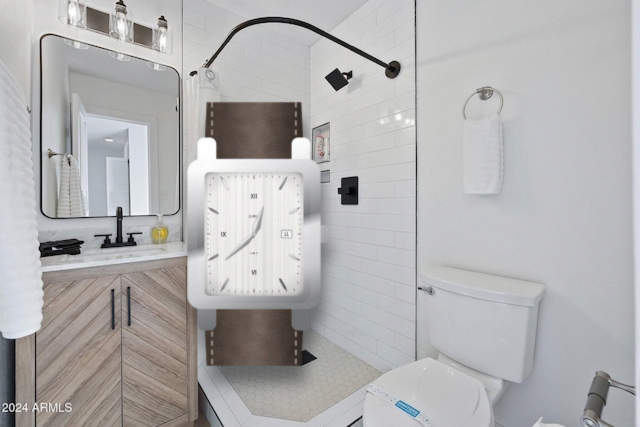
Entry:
12:38
